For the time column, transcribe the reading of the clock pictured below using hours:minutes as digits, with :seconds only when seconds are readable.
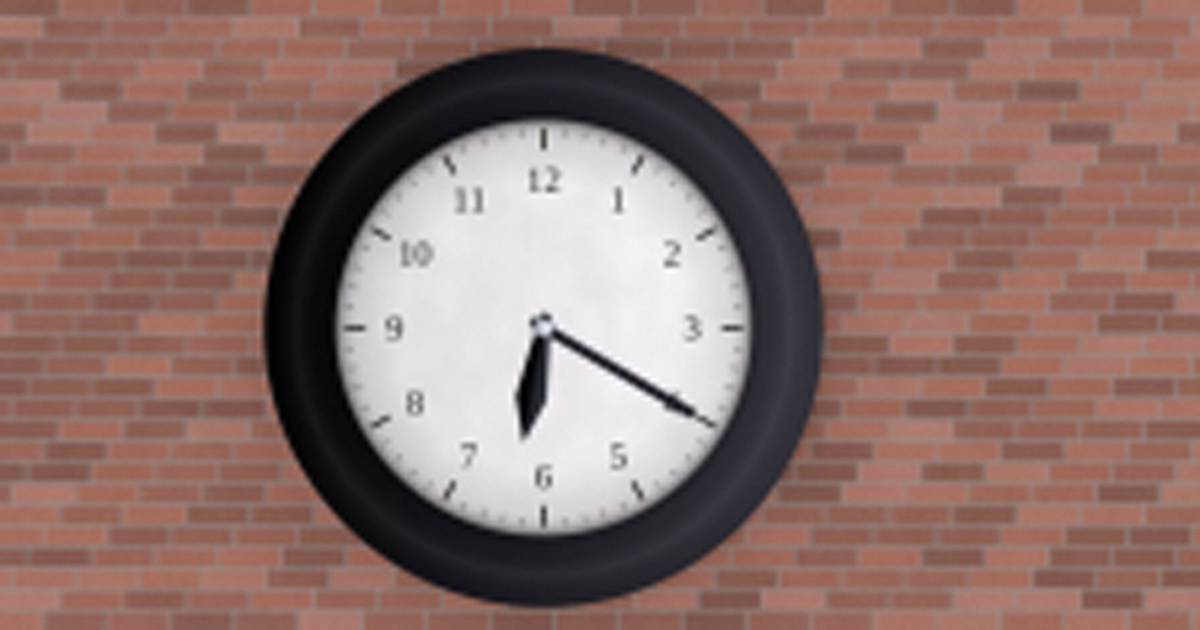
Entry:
6:20
